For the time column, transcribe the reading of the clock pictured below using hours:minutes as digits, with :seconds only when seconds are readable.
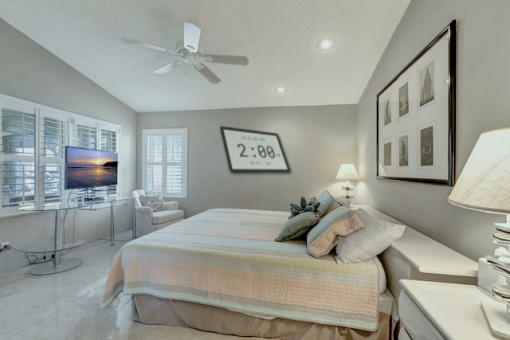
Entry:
2:00
